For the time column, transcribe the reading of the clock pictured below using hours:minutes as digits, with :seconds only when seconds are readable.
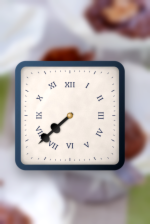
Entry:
7:38
